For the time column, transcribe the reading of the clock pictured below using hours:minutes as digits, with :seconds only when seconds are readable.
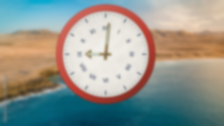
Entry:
9:01
